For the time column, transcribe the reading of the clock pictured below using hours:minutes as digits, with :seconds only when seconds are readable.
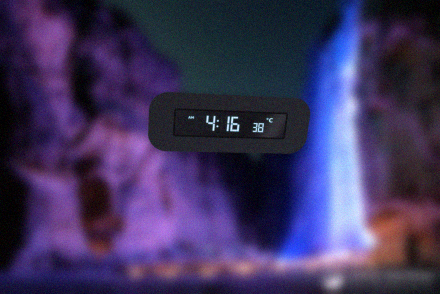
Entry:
4:16
